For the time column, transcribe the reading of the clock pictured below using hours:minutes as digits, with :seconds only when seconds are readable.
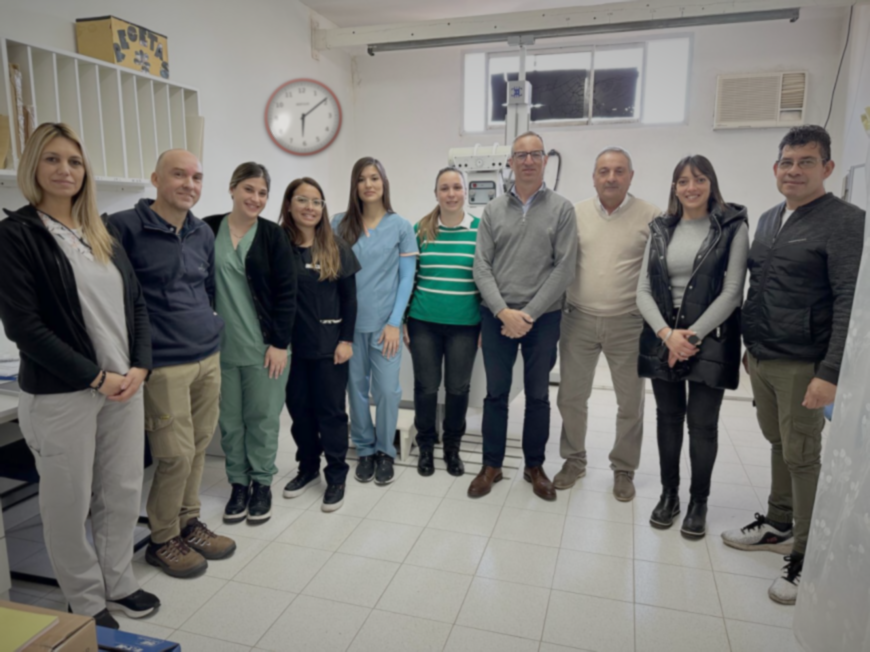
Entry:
6:09
